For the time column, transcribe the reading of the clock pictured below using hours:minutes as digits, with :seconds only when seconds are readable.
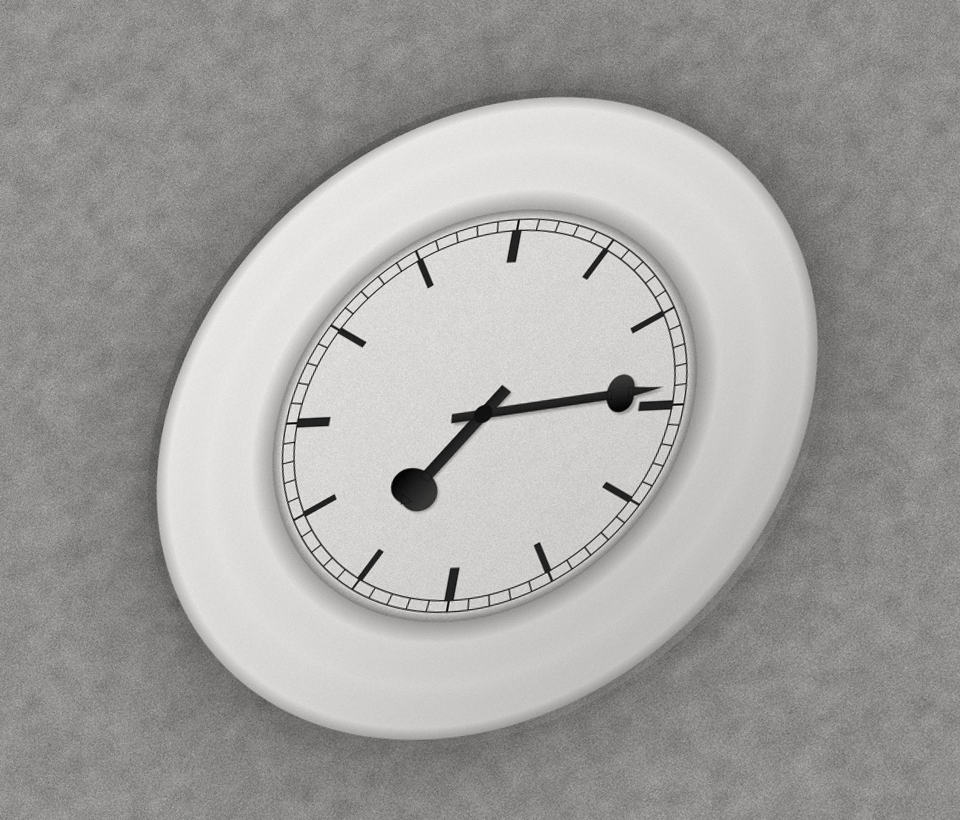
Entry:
7:14
